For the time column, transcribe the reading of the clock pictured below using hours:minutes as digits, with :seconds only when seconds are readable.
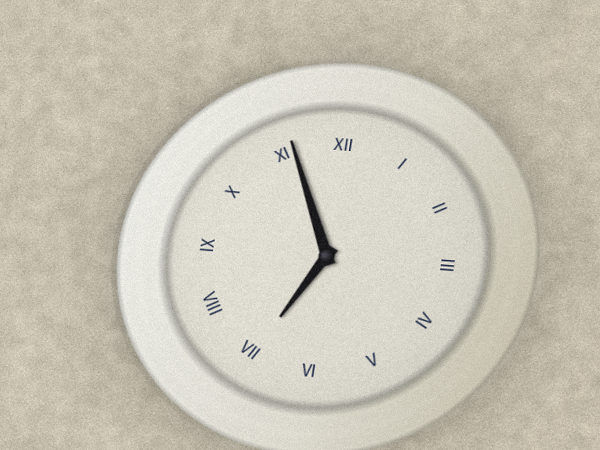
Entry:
6:56
